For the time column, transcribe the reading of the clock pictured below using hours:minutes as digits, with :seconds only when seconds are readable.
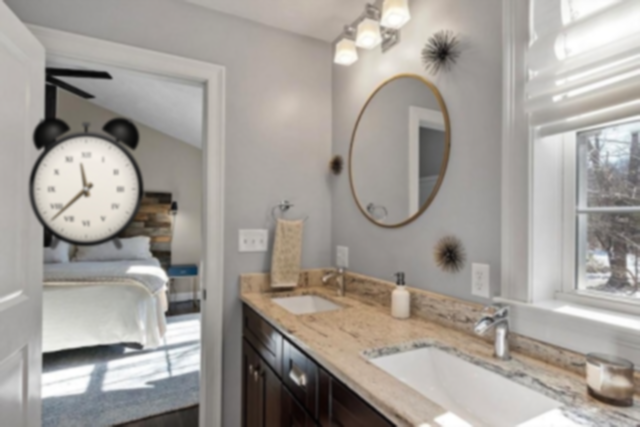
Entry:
11:38
